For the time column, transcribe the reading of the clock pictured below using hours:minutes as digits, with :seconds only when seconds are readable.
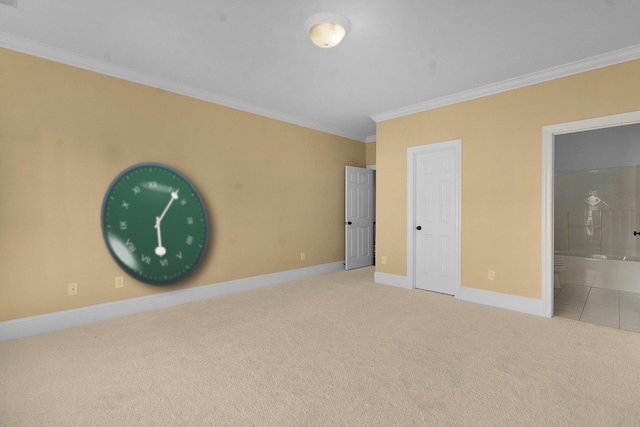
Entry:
6:07
